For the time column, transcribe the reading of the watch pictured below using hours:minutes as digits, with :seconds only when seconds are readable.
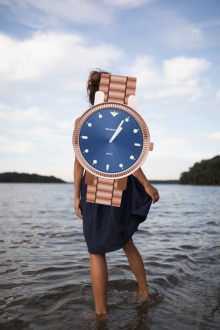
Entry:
1:04
